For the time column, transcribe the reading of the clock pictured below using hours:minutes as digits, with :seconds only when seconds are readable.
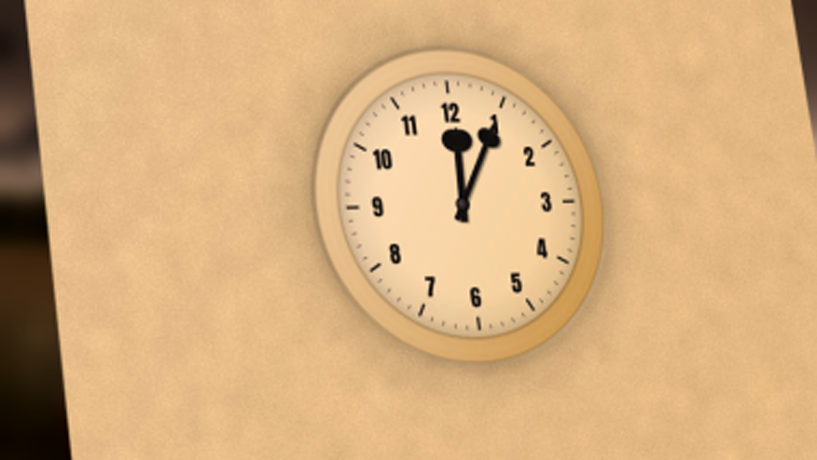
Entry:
12:05
